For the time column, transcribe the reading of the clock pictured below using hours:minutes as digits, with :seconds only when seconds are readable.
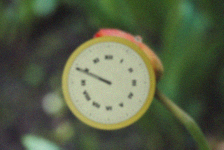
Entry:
9:49
